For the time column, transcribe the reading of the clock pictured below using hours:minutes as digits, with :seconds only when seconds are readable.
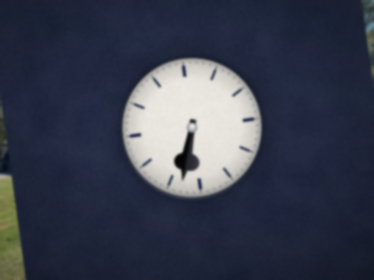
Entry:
6:33
